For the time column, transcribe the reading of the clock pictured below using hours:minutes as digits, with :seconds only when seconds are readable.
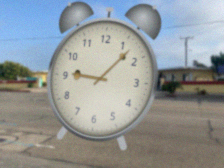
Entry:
9:07
